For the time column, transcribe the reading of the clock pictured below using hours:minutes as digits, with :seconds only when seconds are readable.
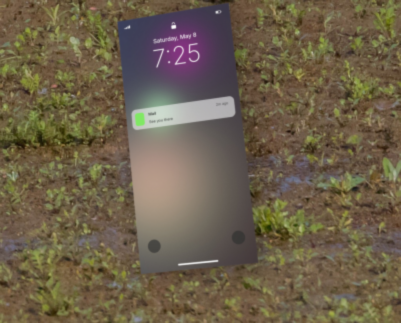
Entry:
7:25
